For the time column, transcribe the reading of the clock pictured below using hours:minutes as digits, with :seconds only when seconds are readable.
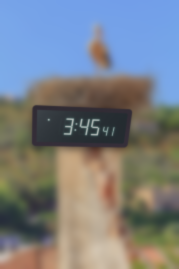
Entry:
3:45:41
